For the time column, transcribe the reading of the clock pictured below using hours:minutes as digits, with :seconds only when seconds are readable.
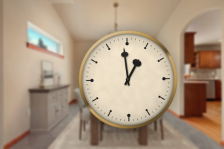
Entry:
12:59
